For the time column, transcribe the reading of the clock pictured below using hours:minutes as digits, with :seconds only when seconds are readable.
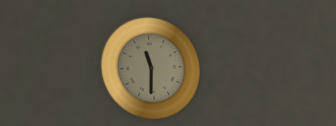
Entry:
11:31
